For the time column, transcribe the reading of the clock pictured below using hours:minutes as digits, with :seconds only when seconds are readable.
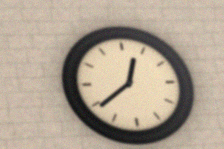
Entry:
12:39
